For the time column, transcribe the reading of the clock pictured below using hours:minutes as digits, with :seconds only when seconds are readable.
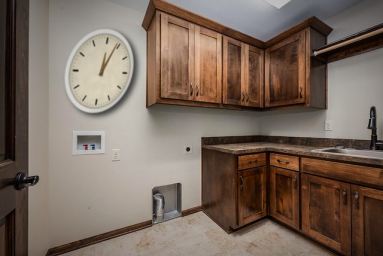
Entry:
12:04
